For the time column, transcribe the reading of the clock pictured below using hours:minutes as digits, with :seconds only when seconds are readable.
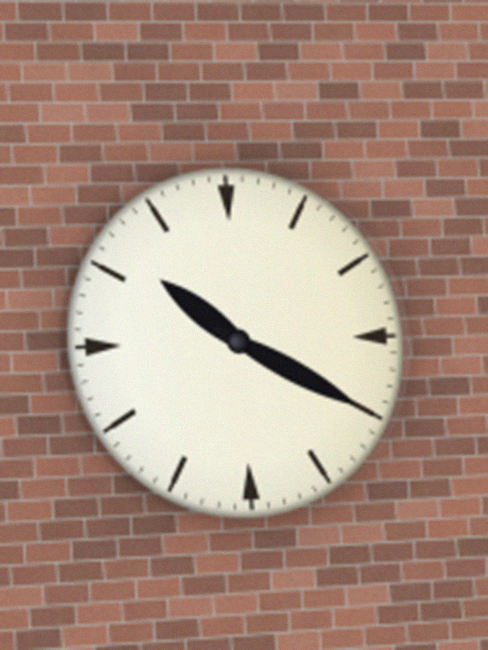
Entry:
10:20
